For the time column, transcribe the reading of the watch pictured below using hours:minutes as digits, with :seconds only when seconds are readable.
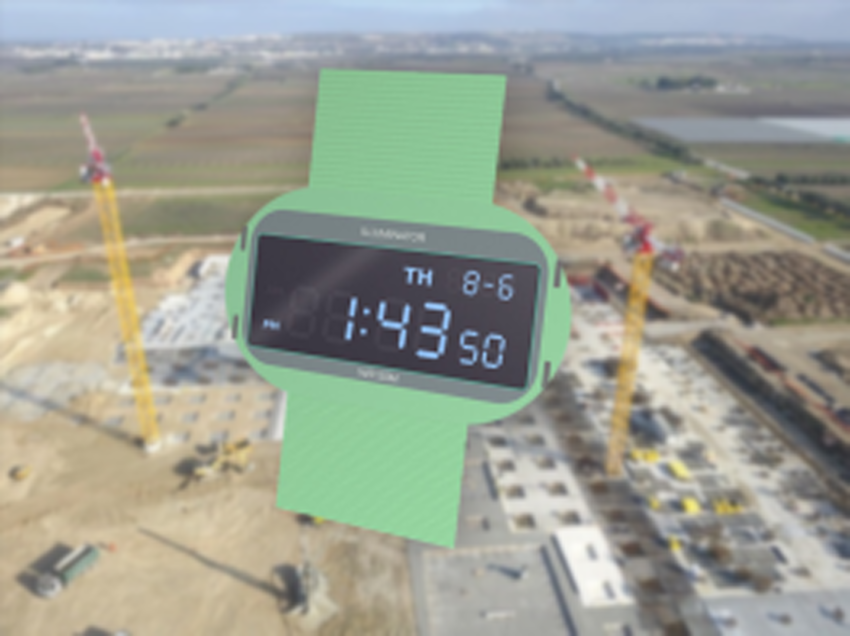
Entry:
1:43:50
